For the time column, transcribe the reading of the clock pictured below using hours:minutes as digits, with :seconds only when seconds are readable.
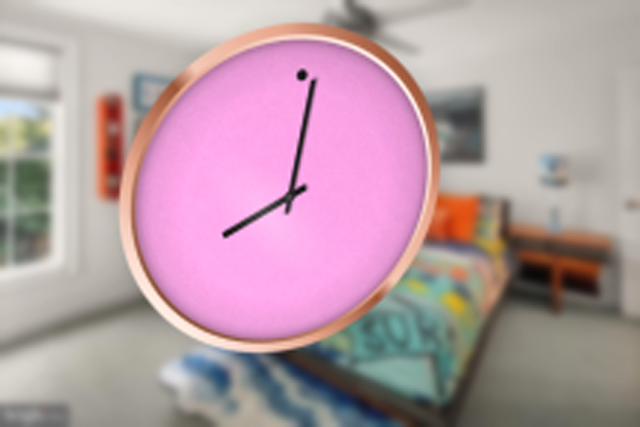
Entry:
8:01
